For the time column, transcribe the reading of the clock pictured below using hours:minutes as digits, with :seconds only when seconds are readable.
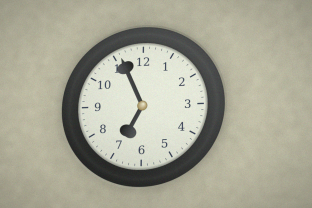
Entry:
6:56
